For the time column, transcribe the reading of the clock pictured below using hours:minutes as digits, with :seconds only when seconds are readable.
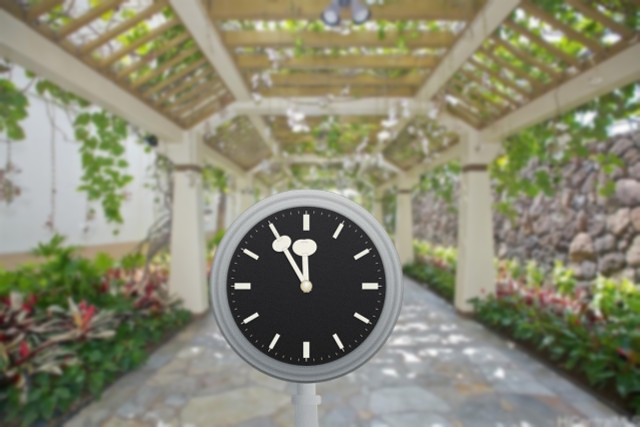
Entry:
11:55
